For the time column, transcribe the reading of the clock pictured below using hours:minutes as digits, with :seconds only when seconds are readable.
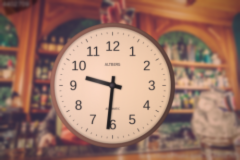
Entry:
9:31
